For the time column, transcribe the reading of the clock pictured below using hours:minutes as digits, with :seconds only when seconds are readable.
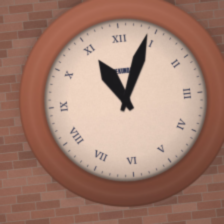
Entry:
11:04
